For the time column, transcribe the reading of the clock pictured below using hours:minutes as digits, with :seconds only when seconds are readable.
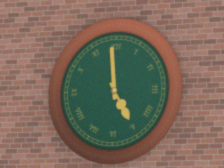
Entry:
4:59
